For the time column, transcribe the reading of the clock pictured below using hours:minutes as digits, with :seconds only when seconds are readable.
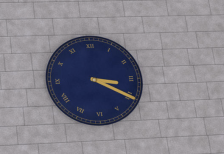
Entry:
3:20
